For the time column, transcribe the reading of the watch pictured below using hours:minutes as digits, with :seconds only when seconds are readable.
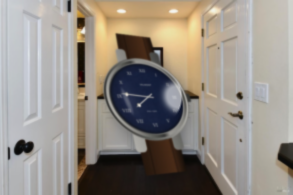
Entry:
7:46
